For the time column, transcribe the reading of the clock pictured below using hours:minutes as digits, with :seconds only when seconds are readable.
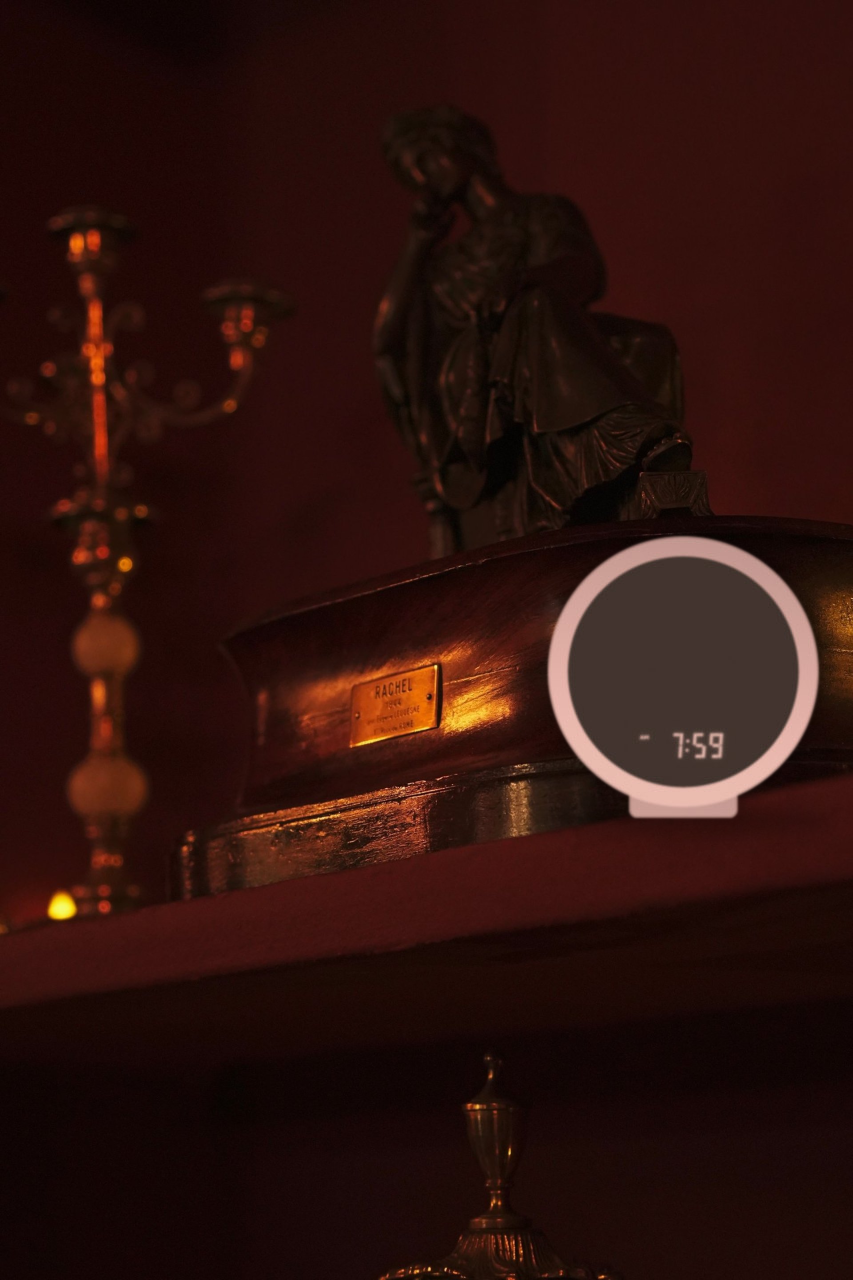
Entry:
7:59
